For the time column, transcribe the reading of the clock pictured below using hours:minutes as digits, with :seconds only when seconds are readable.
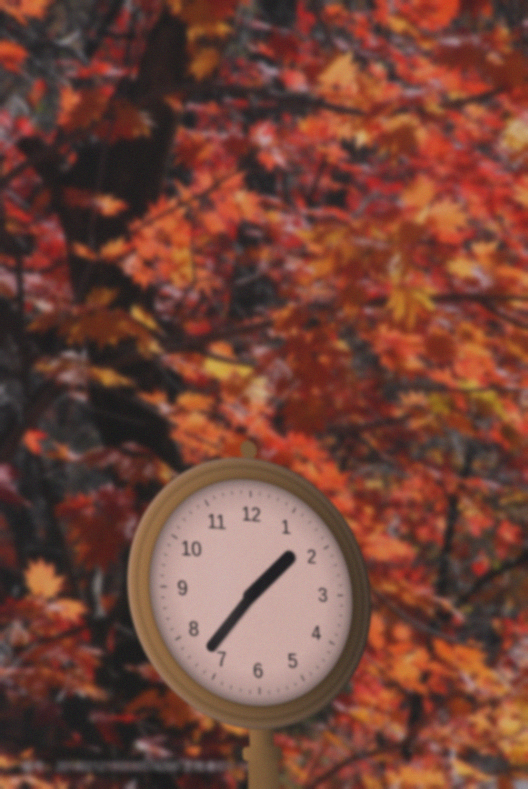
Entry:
1:37
